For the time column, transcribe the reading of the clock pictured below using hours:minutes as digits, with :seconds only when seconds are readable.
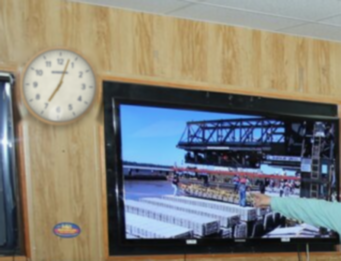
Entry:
7:03
